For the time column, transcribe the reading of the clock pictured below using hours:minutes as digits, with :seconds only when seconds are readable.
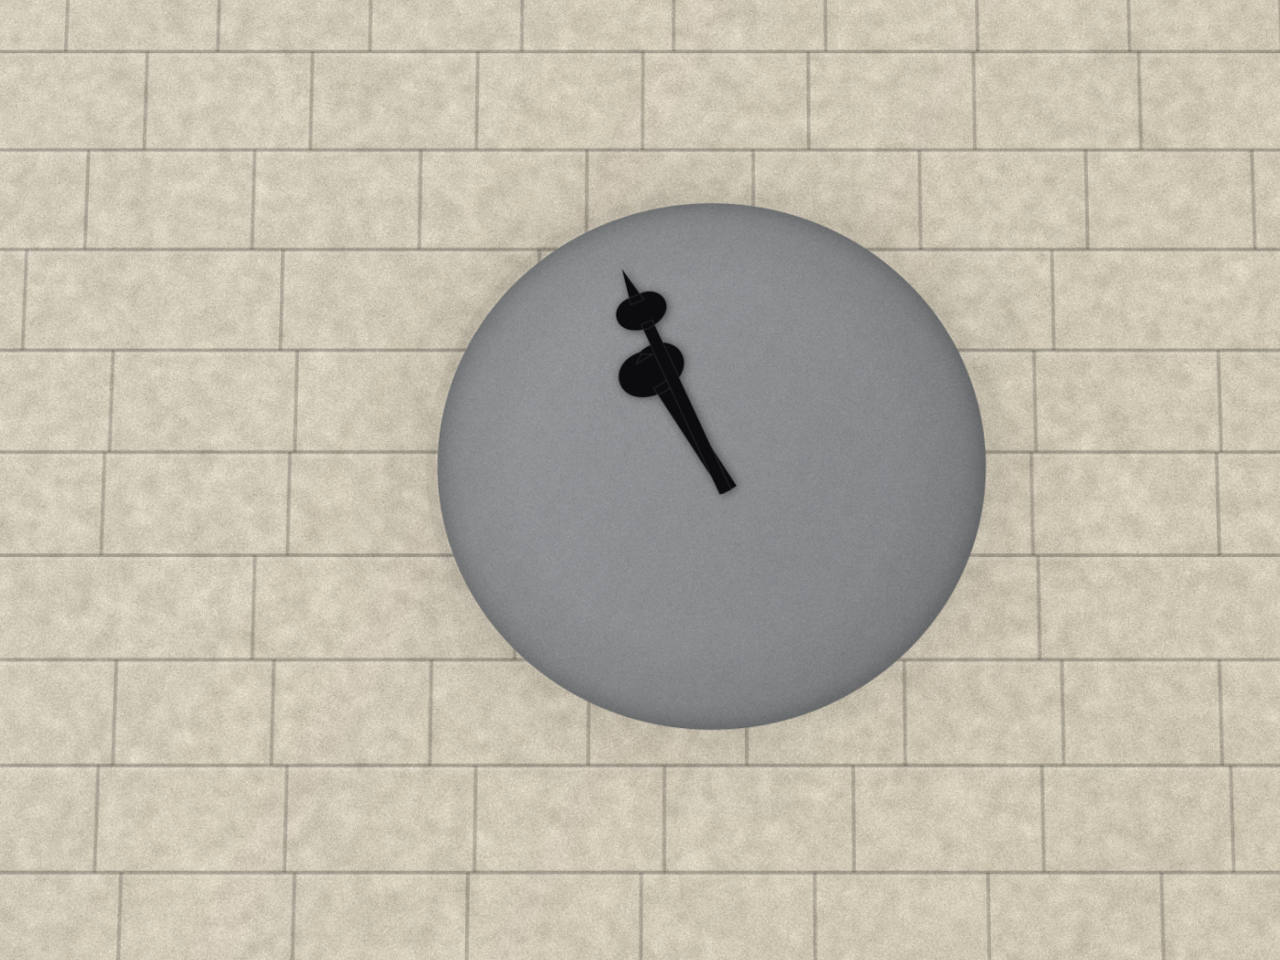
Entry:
10:56
